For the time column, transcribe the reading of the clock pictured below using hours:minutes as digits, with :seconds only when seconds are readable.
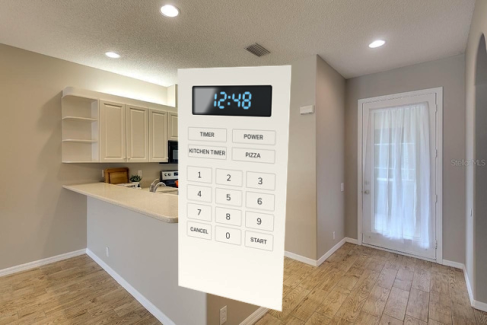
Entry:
12:48
